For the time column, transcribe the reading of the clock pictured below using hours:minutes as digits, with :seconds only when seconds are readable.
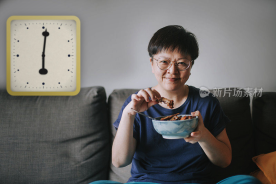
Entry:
6:01
